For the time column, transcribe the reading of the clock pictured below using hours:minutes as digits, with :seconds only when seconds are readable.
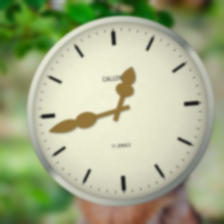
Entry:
12:43
